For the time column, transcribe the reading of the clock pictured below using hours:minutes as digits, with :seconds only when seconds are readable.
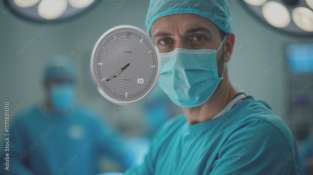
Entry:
7:39
